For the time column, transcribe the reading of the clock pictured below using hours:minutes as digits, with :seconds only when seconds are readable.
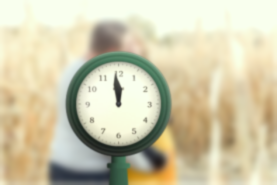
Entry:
11:59
